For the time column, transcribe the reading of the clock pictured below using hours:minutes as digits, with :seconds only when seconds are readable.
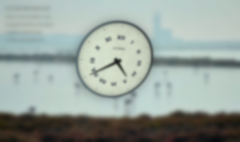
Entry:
4:40
